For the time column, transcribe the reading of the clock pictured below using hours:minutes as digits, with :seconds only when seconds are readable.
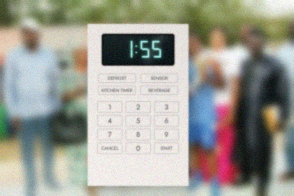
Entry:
1:55
